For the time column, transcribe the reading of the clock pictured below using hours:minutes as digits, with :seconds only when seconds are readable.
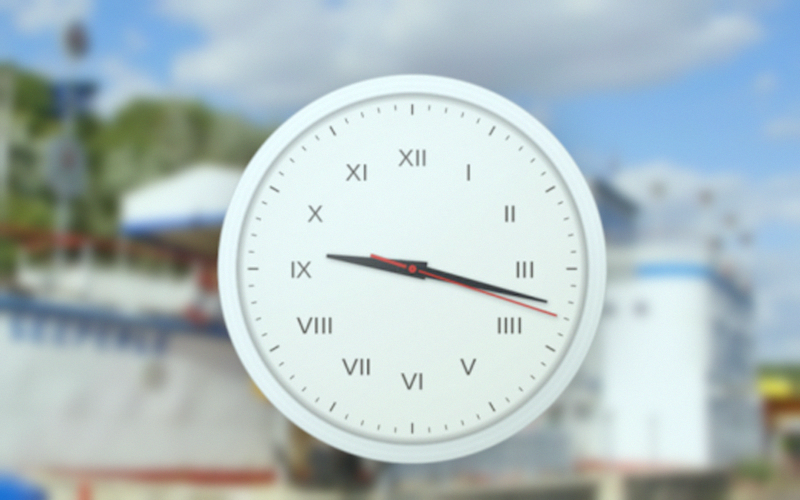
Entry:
9:17:18
